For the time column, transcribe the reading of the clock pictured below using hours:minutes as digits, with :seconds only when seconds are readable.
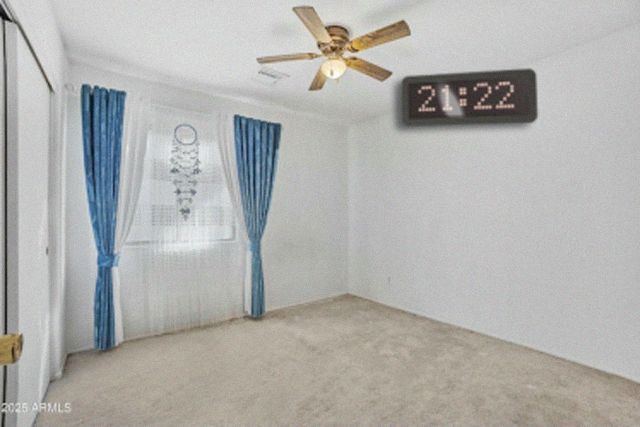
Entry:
21:22
